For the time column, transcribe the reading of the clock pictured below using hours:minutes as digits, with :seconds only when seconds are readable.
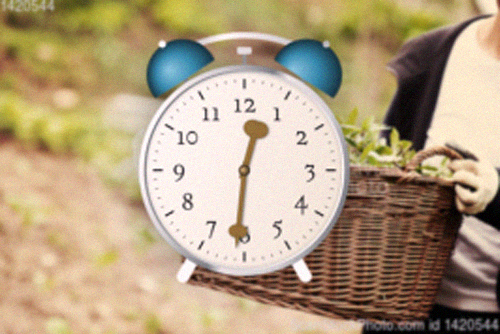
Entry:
12:31
